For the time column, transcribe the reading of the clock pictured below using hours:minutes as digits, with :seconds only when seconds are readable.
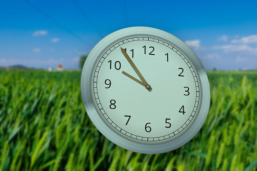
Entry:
9:54
